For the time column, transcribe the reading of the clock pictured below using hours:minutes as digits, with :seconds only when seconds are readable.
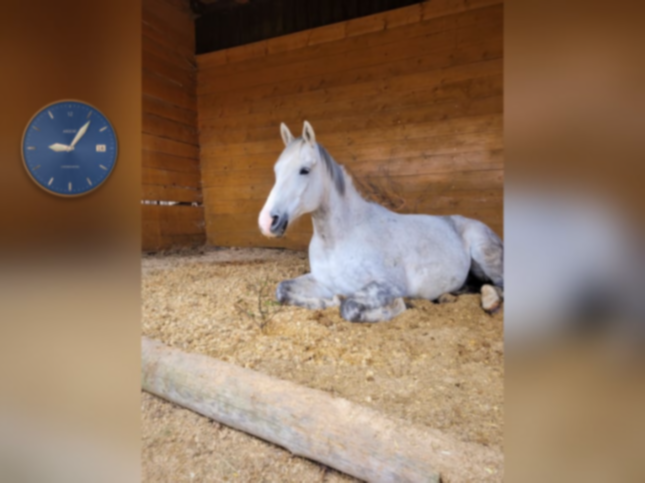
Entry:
9:06
